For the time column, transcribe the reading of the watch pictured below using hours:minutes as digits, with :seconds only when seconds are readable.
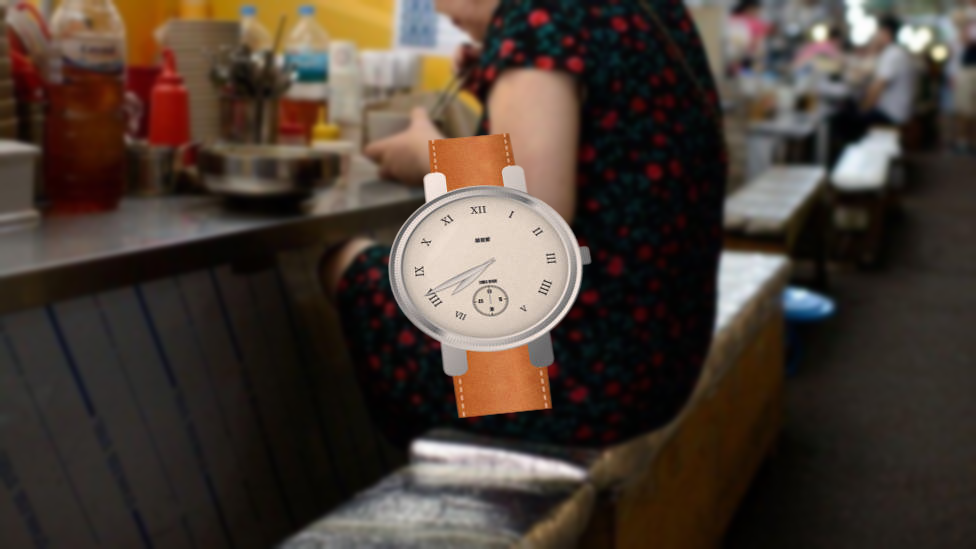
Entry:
7:41
